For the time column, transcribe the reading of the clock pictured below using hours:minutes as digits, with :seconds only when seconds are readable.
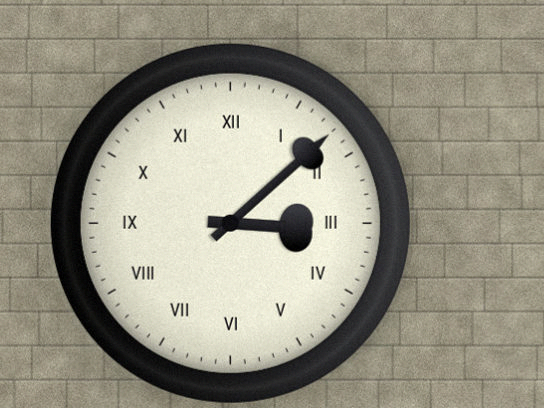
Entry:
3:08
